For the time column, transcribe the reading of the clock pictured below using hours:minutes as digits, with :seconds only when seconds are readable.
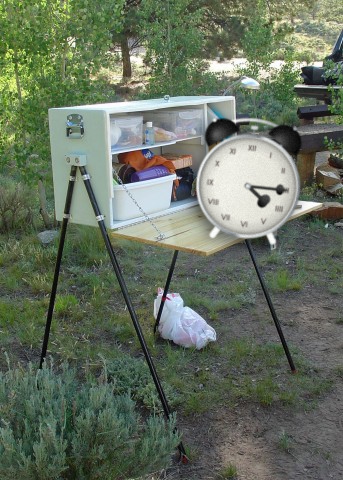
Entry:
4:15
